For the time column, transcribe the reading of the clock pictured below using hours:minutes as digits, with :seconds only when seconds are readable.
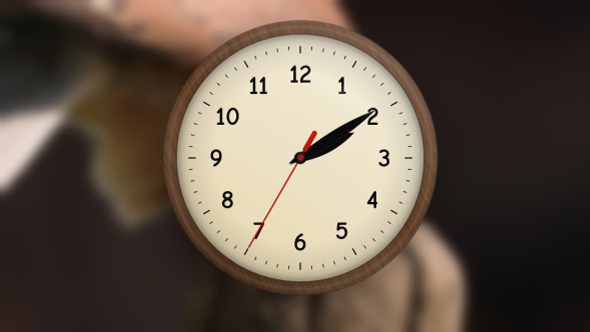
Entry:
2:09:35
